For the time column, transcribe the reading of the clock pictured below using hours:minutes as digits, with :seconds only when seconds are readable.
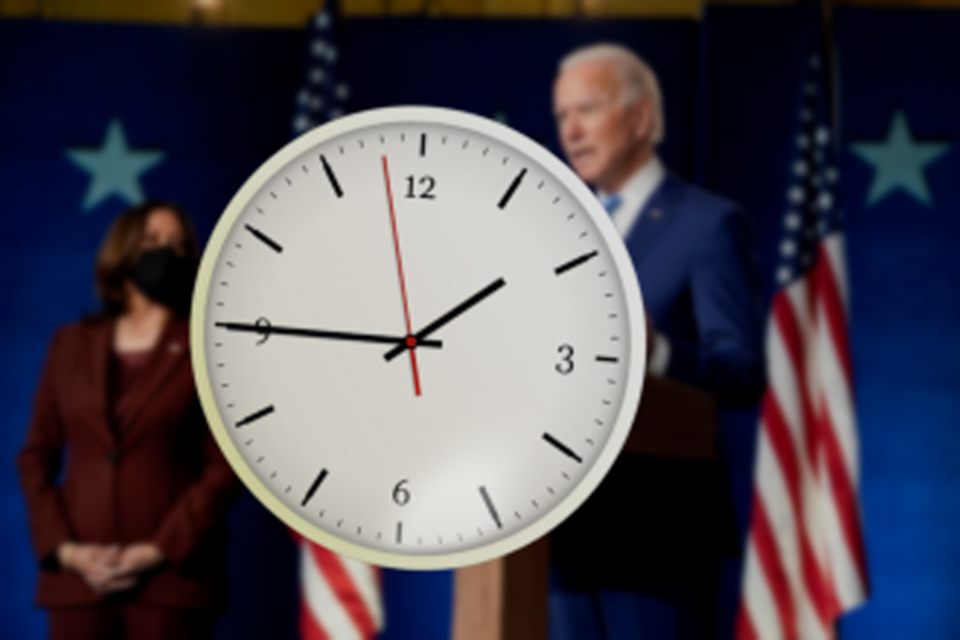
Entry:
1:44:58
